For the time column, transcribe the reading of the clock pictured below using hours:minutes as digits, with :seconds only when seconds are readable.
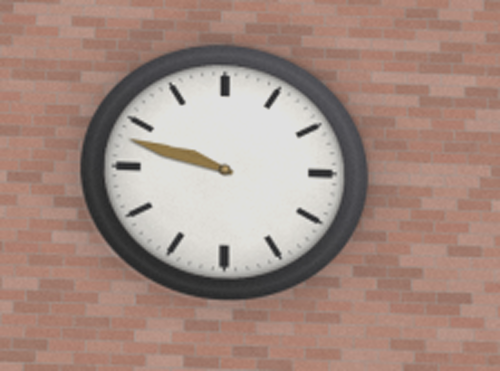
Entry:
9:48
